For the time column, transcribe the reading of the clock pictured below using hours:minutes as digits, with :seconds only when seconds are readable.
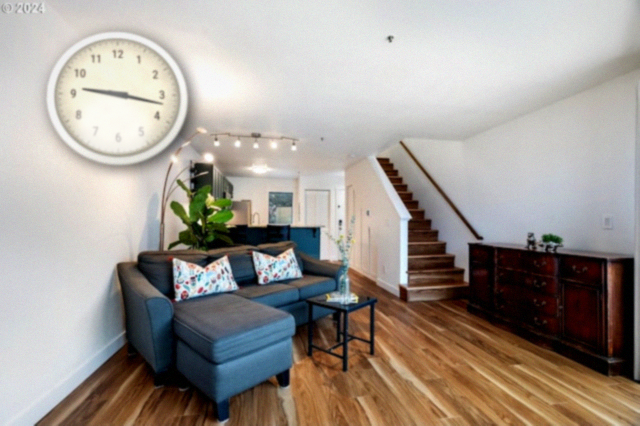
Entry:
9:17
